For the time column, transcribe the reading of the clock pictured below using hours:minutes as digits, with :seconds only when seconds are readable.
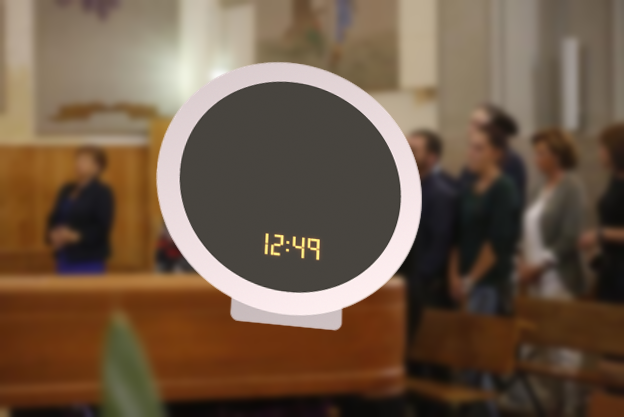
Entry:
12:49
